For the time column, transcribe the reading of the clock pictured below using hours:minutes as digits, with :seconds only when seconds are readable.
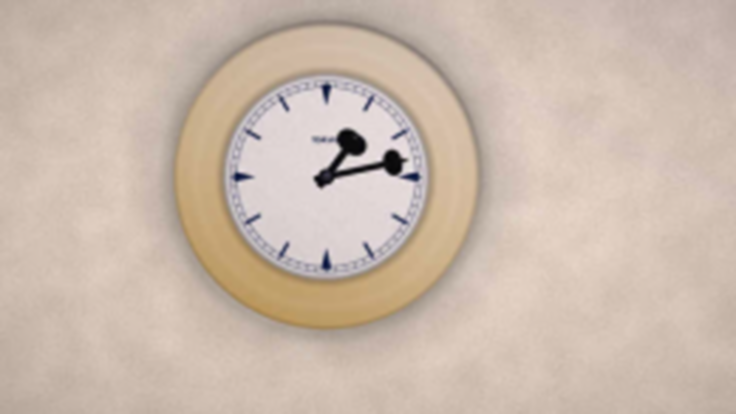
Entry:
1:13
